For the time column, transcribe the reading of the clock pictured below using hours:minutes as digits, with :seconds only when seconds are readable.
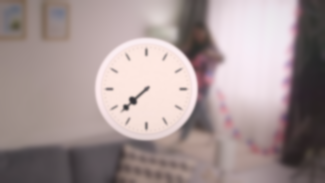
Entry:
7:38
